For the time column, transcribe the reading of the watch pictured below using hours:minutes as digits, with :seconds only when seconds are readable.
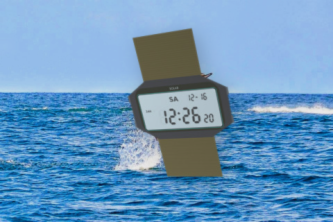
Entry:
12:26
